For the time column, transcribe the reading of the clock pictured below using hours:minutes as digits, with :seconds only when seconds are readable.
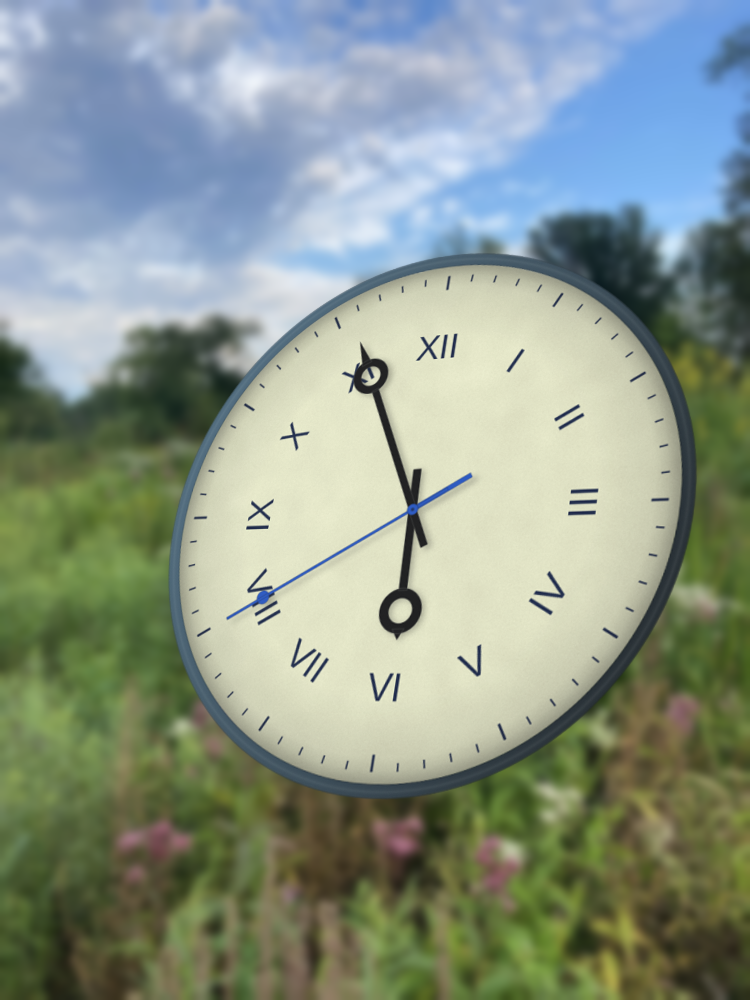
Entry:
5:55:40
